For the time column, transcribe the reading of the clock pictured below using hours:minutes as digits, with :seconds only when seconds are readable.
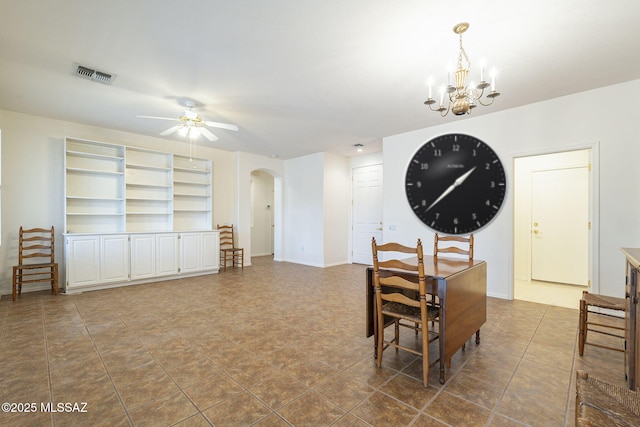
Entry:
1:38
